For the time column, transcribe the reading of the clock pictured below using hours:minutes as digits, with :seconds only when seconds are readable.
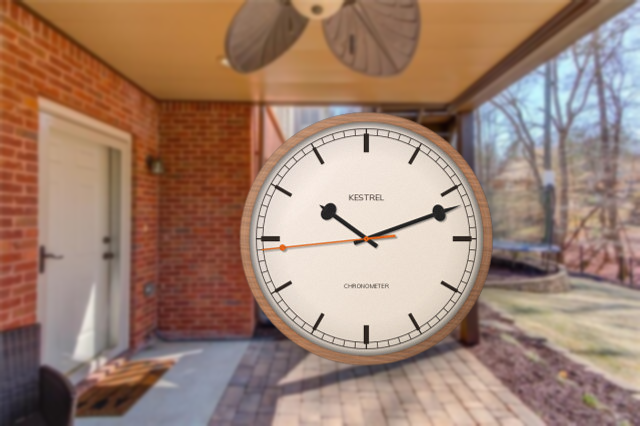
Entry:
10:11:44
